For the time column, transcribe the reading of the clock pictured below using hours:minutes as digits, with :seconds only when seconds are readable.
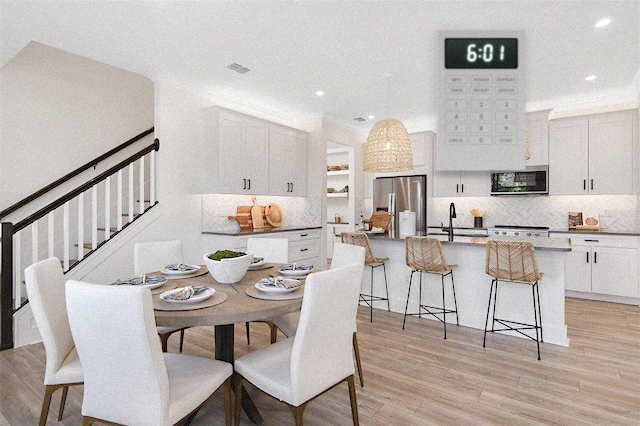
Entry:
6:01
